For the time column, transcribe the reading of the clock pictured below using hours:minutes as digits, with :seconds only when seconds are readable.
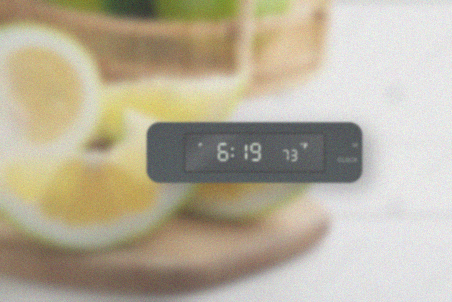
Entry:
6:19
